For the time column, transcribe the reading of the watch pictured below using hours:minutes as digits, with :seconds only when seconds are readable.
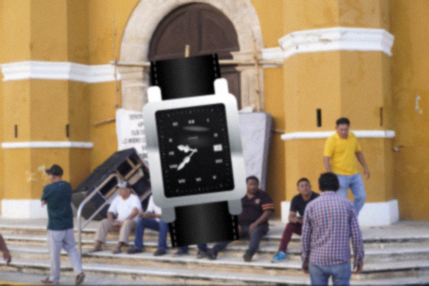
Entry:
9:38
